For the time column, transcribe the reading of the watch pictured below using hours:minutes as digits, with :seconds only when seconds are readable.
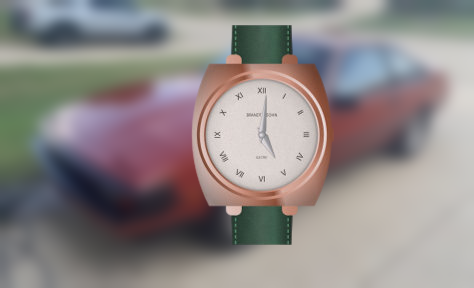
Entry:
5:01
